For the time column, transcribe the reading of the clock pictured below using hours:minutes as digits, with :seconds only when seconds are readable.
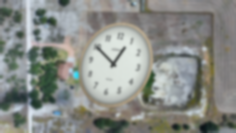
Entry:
12:50
